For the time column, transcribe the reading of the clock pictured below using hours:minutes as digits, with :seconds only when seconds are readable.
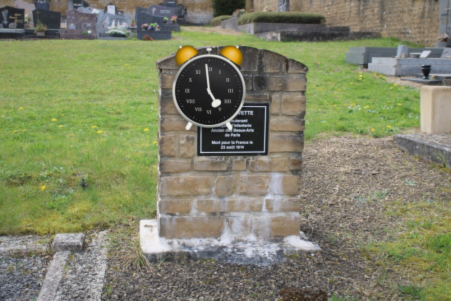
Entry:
4:59
